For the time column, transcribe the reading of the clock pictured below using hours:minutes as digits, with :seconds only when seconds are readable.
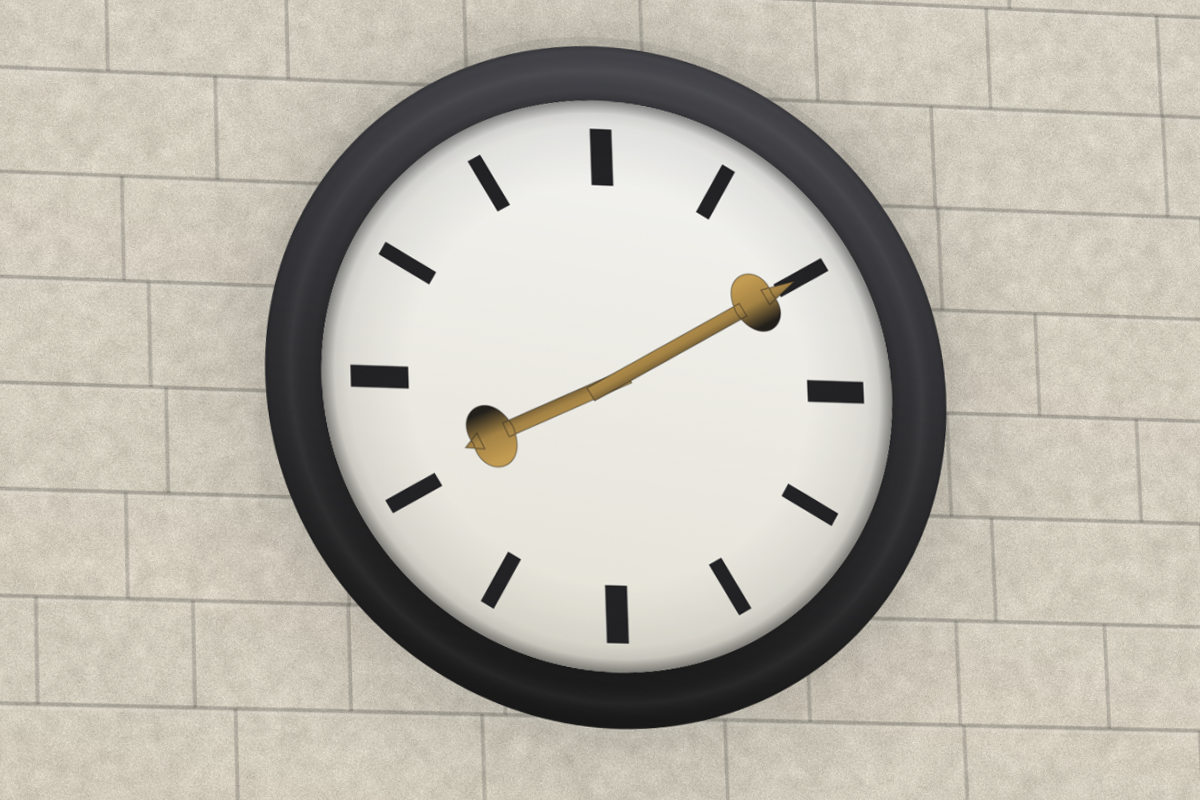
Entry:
8:10
